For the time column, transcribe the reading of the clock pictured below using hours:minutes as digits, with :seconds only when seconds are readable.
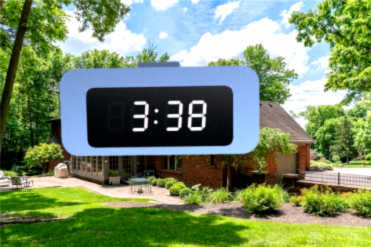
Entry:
3:38
